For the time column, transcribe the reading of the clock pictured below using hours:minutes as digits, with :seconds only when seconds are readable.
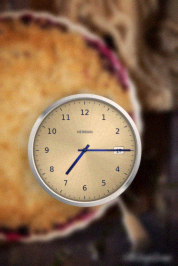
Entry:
7:15
